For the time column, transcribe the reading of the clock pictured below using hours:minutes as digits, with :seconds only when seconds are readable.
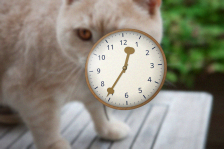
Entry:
12:36
